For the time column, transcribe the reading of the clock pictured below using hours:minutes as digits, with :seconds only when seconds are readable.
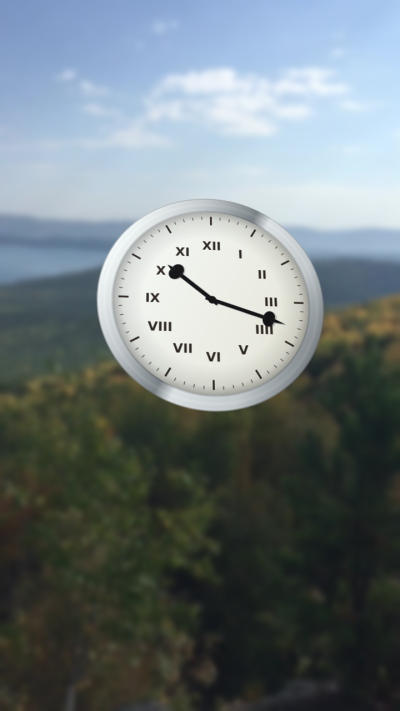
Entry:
10:18
